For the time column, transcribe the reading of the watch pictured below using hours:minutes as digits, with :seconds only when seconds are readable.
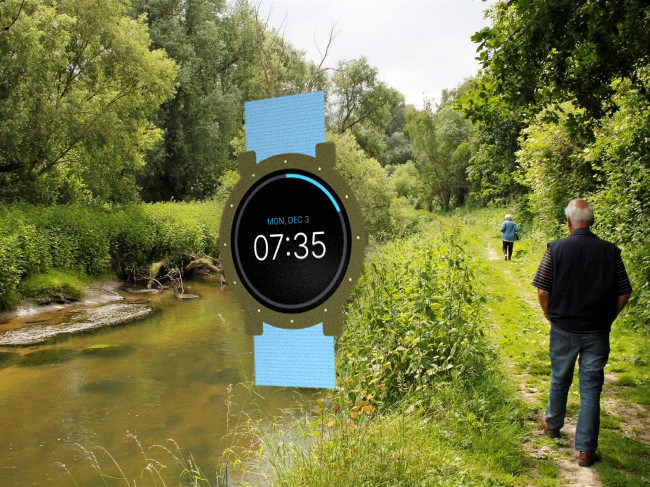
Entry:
7:35
